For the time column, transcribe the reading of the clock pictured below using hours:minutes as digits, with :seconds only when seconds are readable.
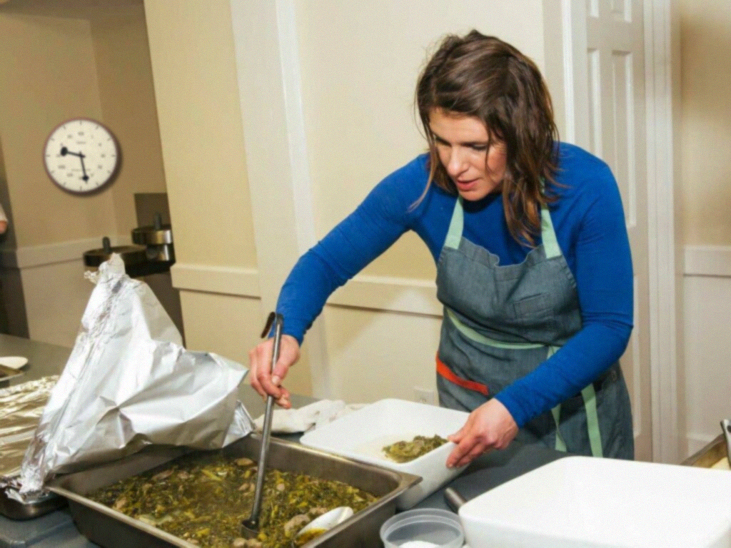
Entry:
9:28
